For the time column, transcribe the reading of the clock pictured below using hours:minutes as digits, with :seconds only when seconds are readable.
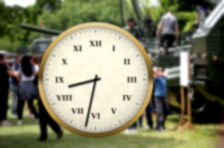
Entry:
8:32
